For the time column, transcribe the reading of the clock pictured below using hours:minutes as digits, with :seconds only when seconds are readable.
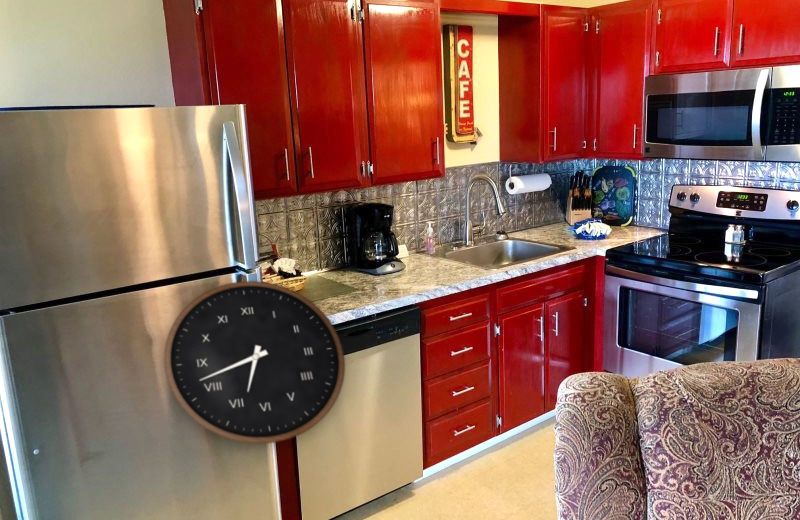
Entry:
6:42
